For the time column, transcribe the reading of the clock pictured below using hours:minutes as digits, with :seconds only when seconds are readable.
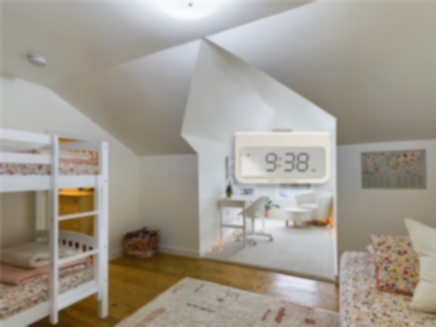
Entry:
9:38
